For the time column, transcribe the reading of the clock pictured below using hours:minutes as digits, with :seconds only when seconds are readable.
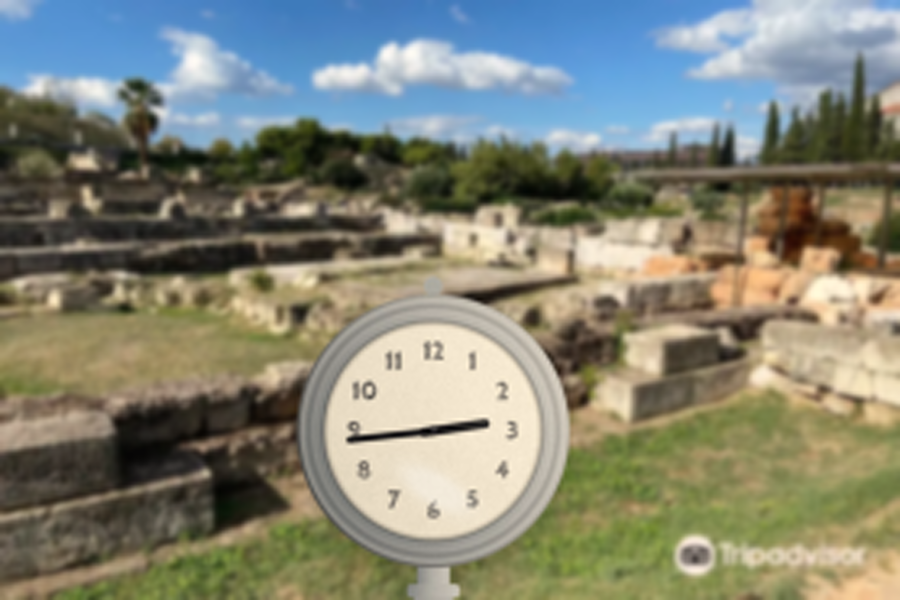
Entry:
2:44
